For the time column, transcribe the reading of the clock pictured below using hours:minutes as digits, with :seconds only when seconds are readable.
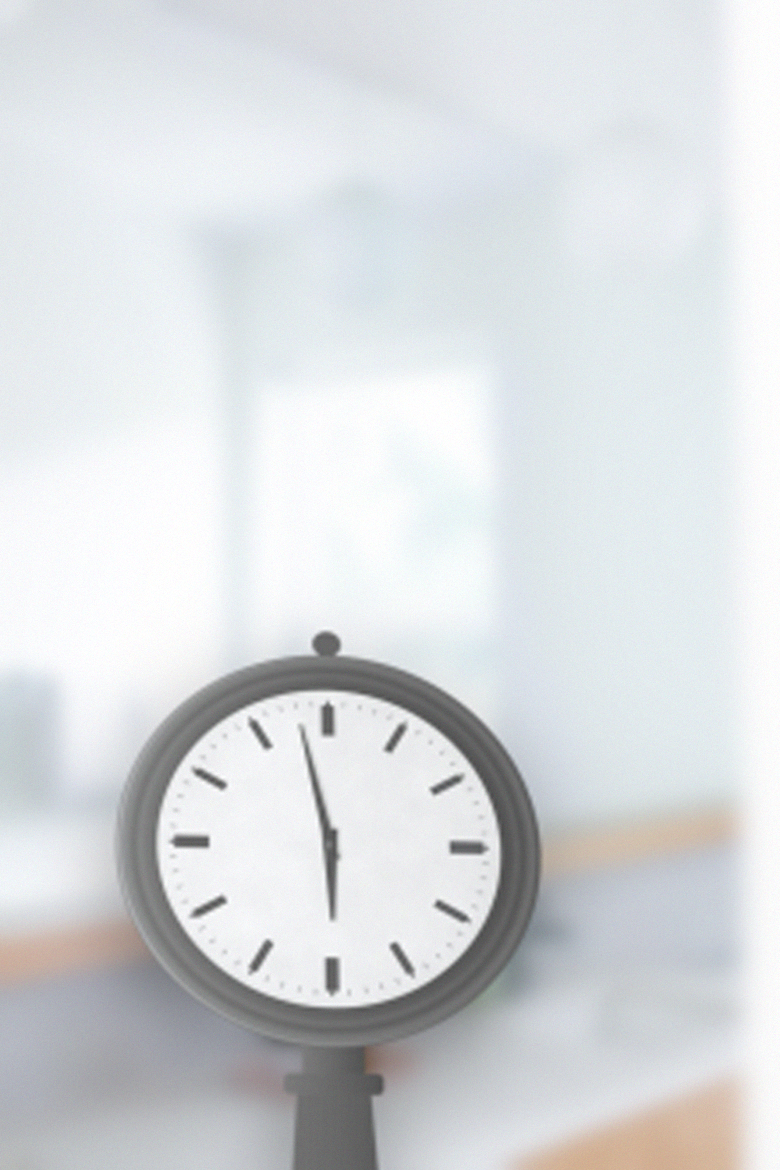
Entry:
5:58
